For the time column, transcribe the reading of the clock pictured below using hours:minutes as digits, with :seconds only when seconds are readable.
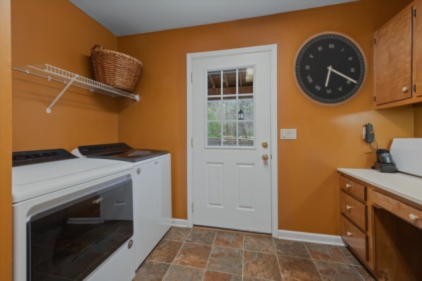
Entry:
6:19
